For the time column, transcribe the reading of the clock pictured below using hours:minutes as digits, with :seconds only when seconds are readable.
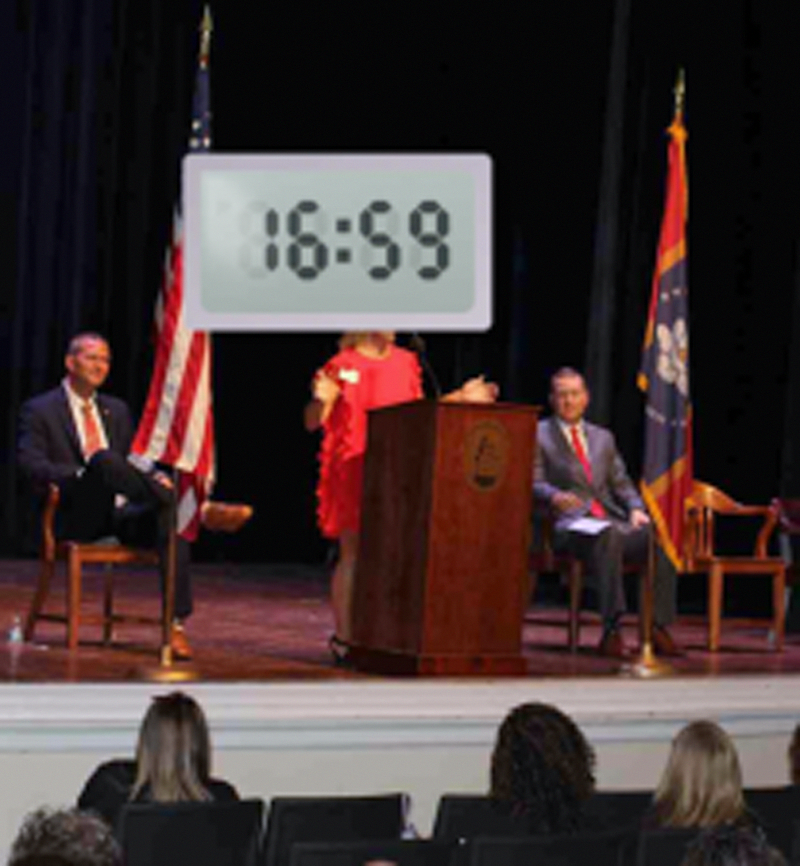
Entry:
16:59
